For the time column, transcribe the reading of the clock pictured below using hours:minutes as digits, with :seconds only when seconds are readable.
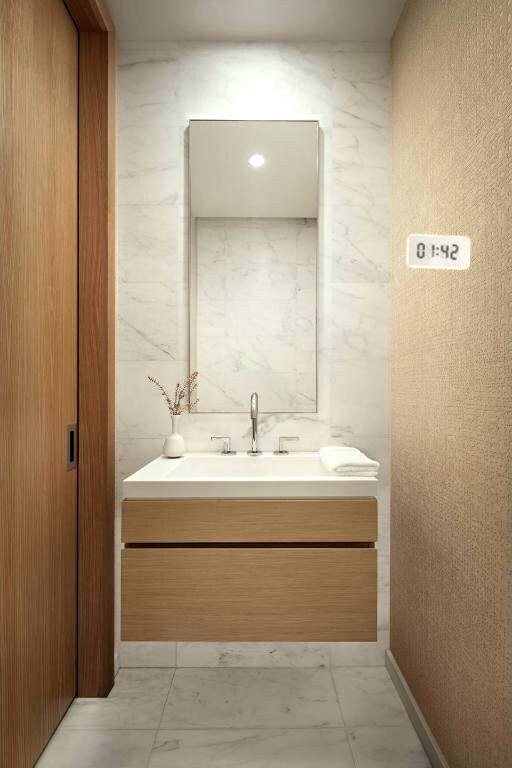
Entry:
1:42
